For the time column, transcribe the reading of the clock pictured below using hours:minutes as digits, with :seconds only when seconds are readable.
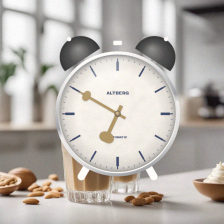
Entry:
6:50
